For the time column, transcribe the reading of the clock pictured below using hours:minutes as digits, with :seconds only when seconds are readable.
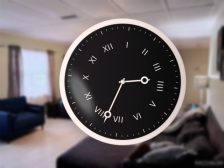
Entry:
3:38
